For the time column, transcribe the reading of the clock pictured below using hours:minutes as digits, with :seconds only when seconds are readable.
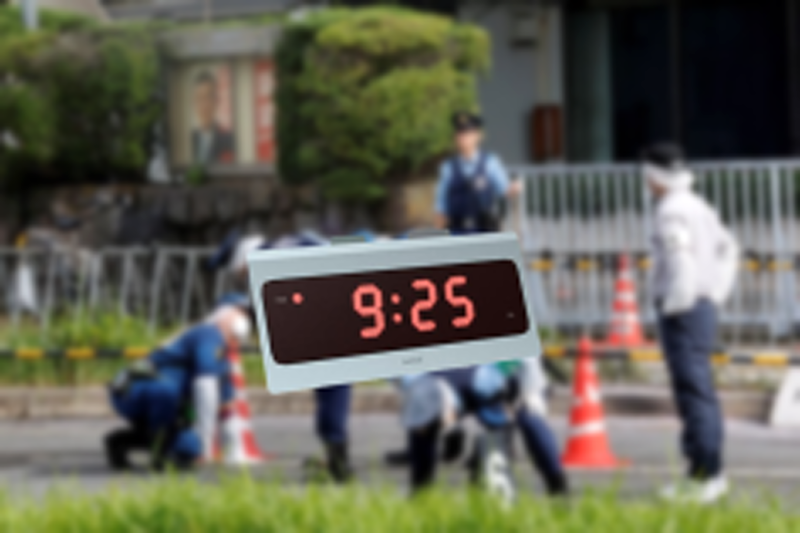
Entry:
9:25
